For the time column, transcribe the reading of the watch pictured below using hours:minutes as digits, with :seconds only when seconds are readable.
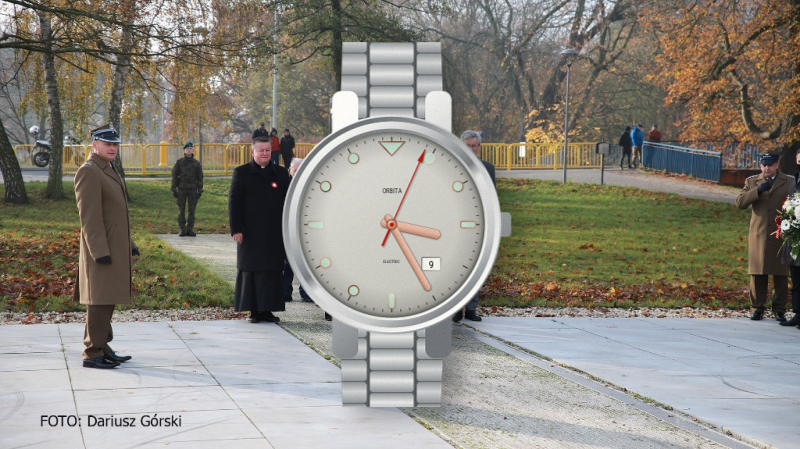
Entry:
3:25:04
